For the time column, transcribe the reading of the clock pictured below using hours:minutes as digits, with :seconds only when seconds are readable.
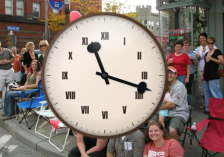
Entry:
11:18
